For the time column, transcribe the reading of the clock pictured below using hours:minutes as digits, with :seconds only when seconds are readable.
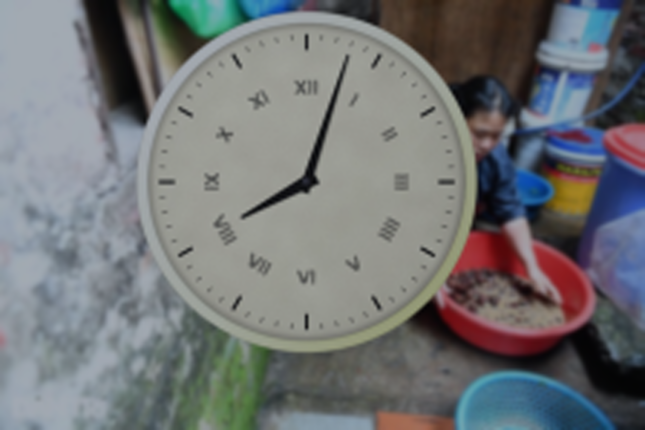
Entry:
8:03
